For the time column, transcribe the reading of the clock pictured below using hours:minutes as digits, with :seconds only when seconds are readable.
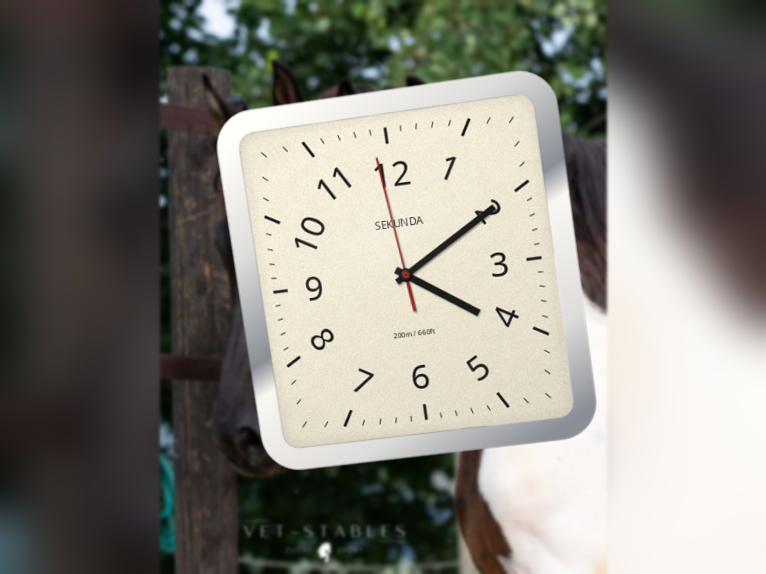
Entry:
4:09:59
